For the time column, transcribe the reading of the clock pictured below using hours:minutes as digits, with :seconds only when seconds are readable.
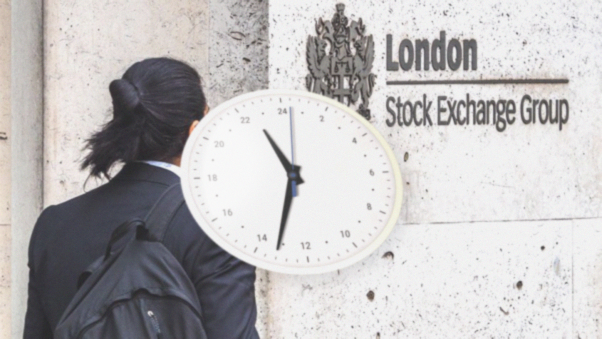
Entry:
22:33:01
